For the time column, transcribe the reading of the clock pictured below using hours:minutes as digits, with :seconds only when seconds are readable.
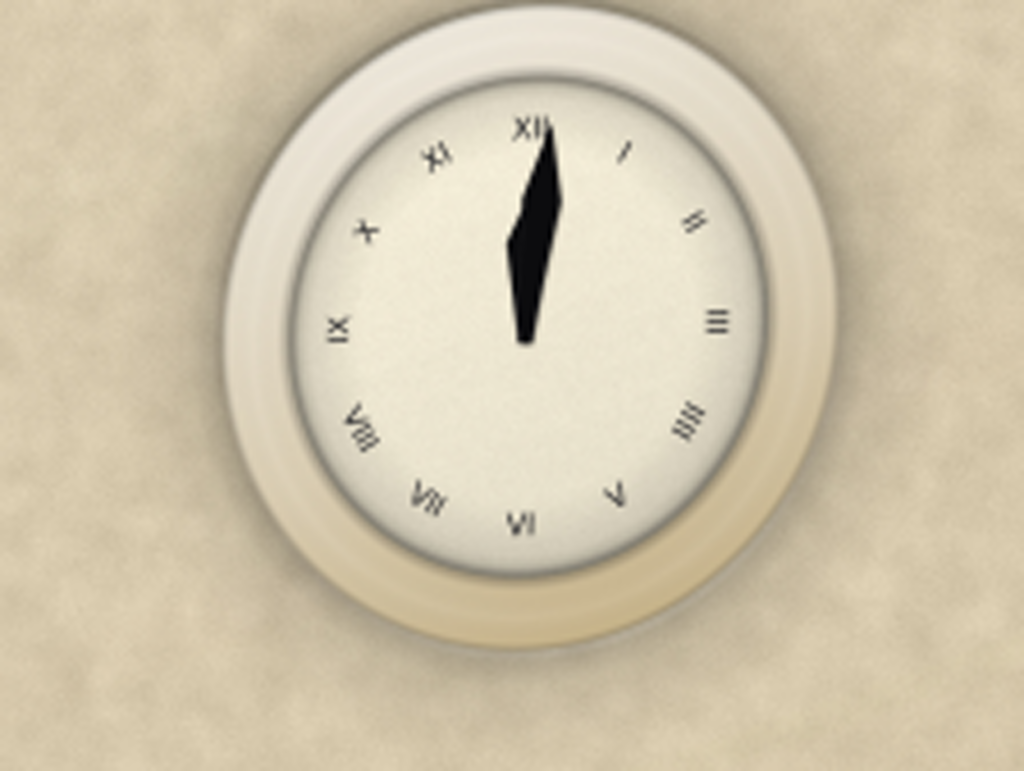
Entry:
12:01
